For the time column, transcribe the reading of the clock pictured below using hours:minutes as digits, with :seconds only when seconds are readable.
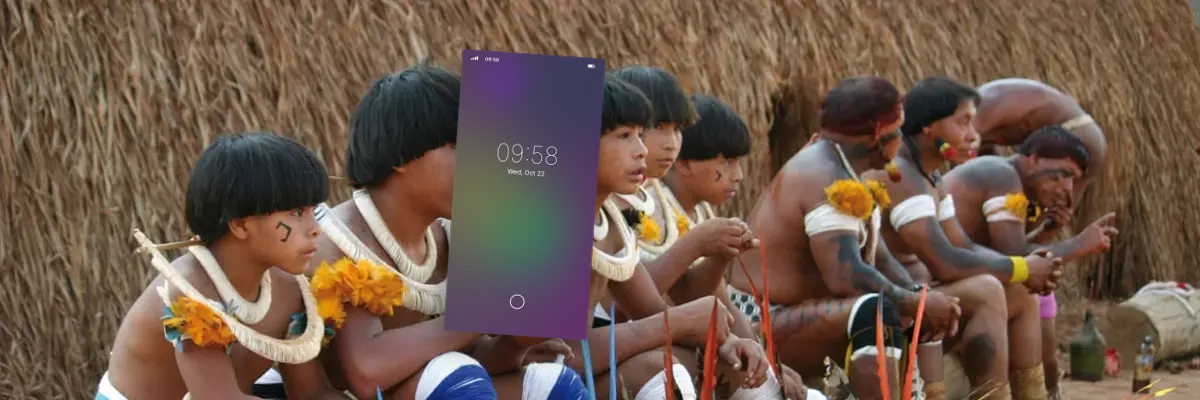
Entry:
9:58
